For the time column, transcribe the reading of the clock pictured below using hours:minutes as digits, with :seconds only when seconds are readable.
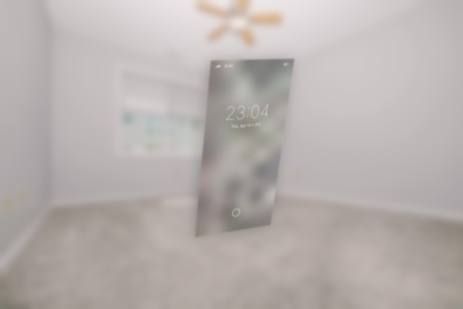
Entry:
23:04
